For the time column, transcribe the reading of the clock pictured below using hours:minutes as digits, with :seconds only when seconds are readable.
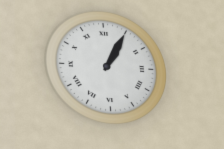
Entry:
1:05
